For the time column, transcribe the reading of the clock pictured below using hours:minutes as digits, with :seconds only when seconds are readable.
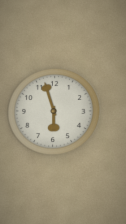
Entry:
5:57
